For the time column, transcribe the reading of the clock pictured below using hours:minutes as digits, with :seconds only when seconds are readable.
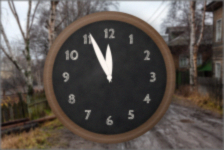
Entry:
11:56
